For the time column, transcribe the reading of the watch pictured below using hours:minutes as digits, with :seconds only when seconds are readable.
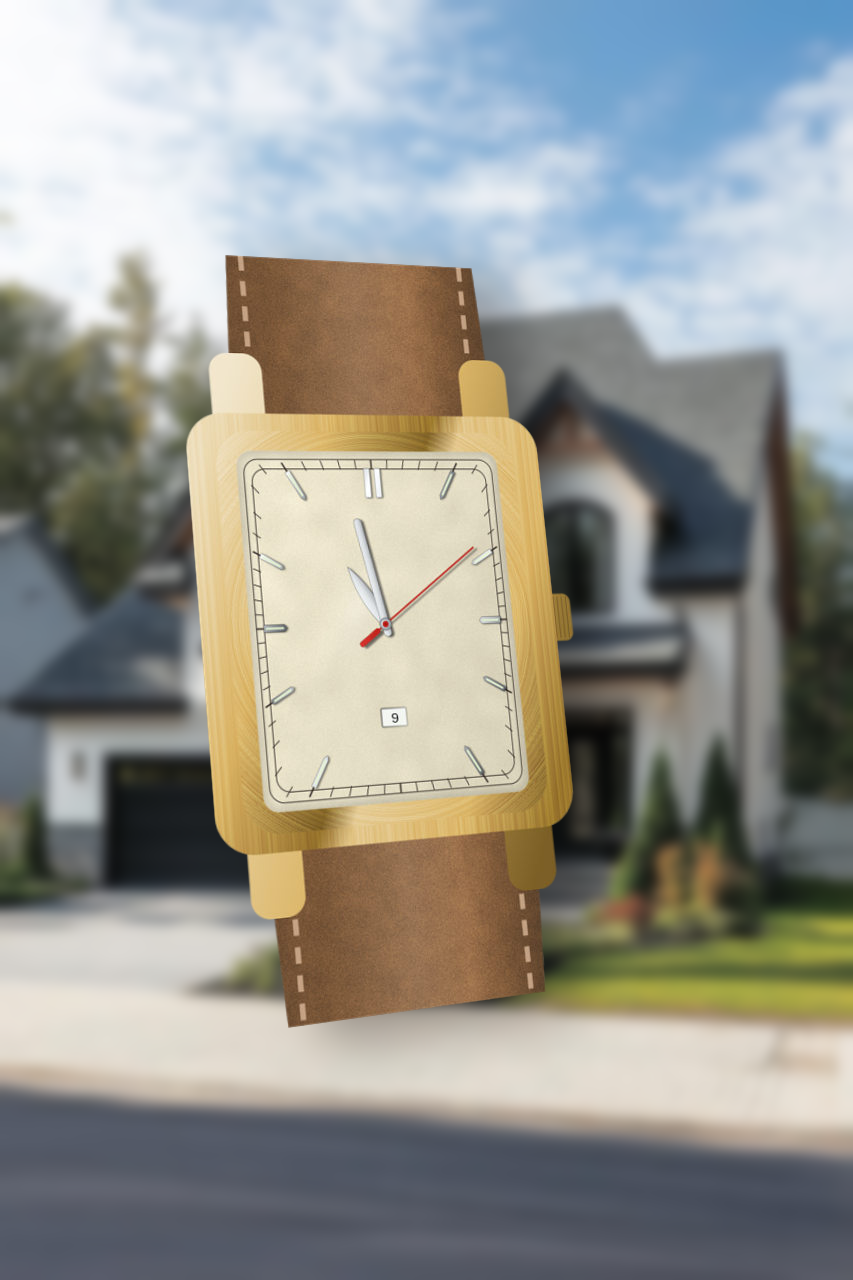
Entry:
10:58:09
